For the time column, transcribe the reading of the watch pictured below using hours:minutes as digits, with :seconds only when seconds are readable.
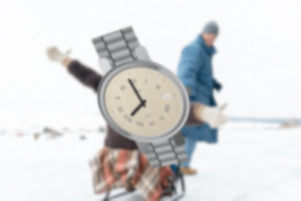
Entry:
7:59
